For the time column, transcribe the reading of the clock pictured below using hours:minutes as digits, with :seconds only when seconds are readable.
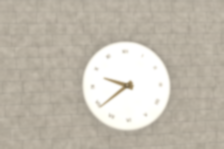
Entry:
9:39
